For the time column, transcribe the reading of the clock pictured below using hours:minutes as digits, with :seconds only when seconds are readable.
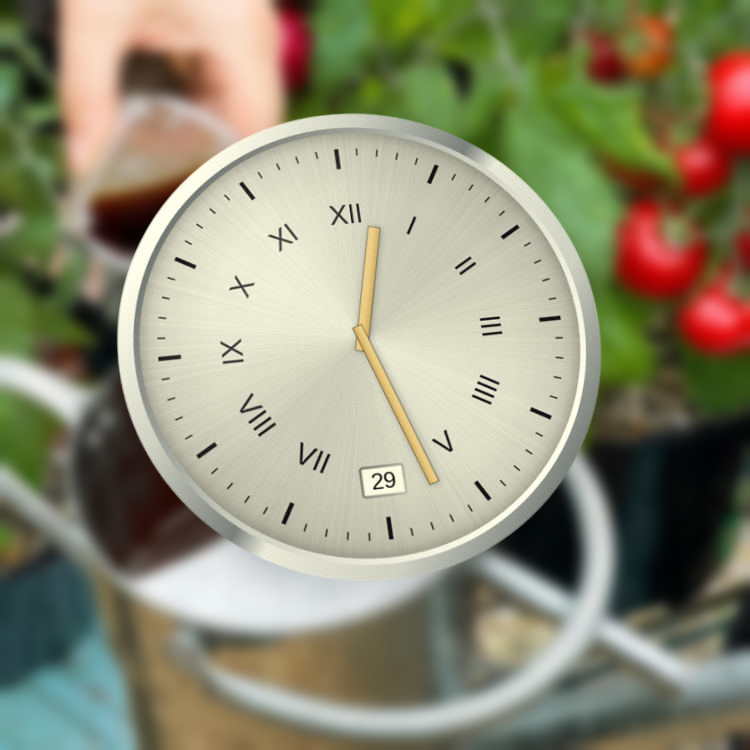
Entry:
12:27
